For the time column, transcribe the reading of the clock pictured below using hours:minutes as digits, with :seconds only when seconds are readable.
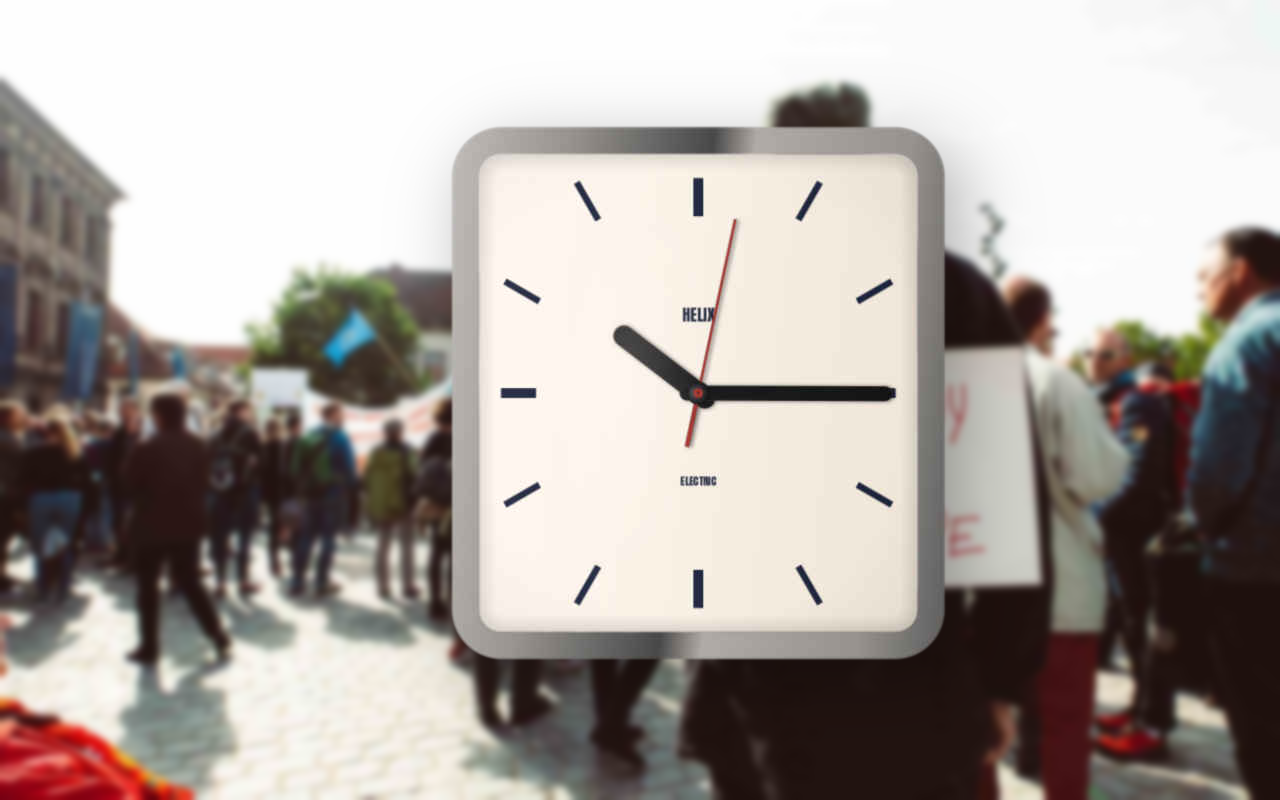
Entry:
10:15:02
